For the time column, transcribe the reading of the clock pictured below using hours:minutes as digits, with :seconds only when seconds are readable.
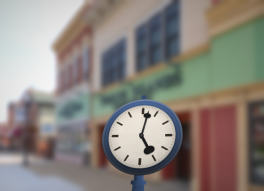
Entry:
5:02
